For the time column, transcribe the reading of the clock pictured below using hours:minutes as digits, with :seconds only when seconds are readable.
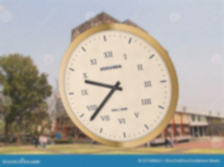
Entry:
9:38
